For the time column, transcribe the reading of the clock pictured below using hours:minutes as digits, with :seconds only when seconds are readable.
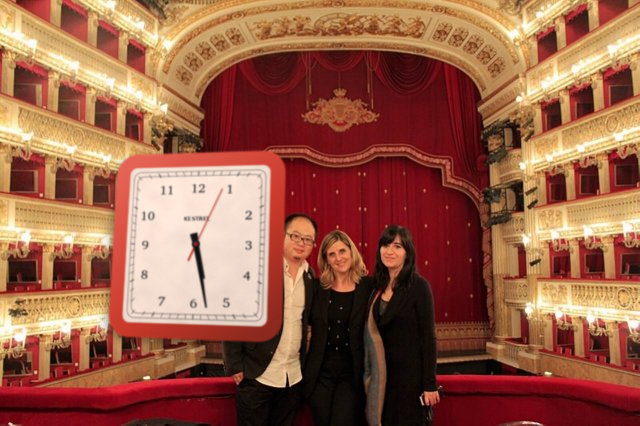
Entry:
5:28:04
